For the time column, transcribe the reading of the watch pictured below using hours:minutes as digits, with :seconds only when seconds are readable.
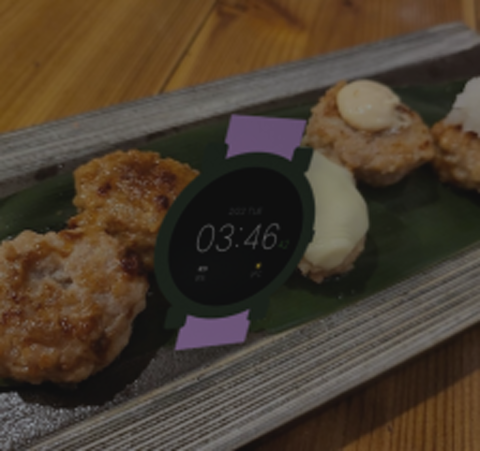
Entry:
3:46
